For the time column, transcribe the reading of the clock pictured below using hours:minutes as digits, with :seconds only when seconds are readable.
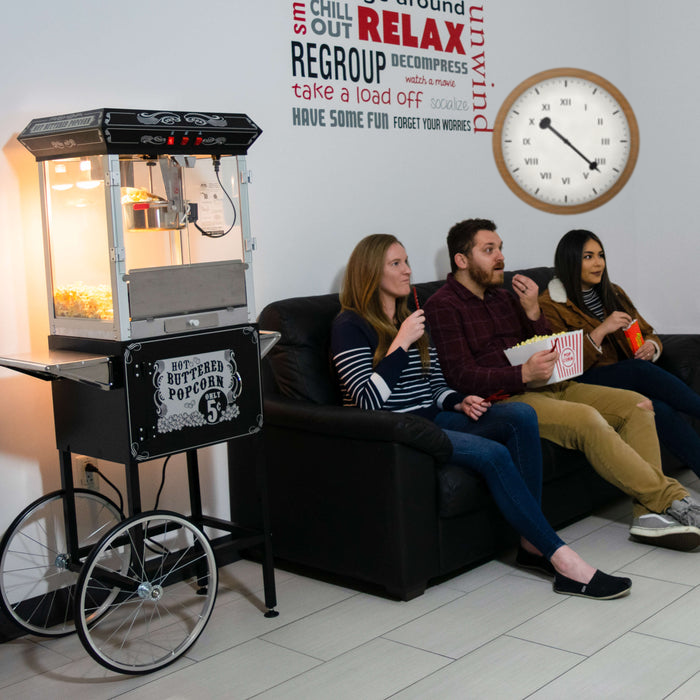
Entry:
10:22
